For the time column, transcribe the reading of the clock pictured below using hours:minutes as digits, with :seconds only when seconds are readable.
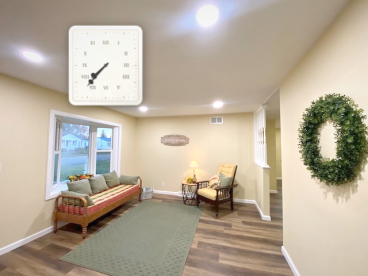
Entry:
7:37
